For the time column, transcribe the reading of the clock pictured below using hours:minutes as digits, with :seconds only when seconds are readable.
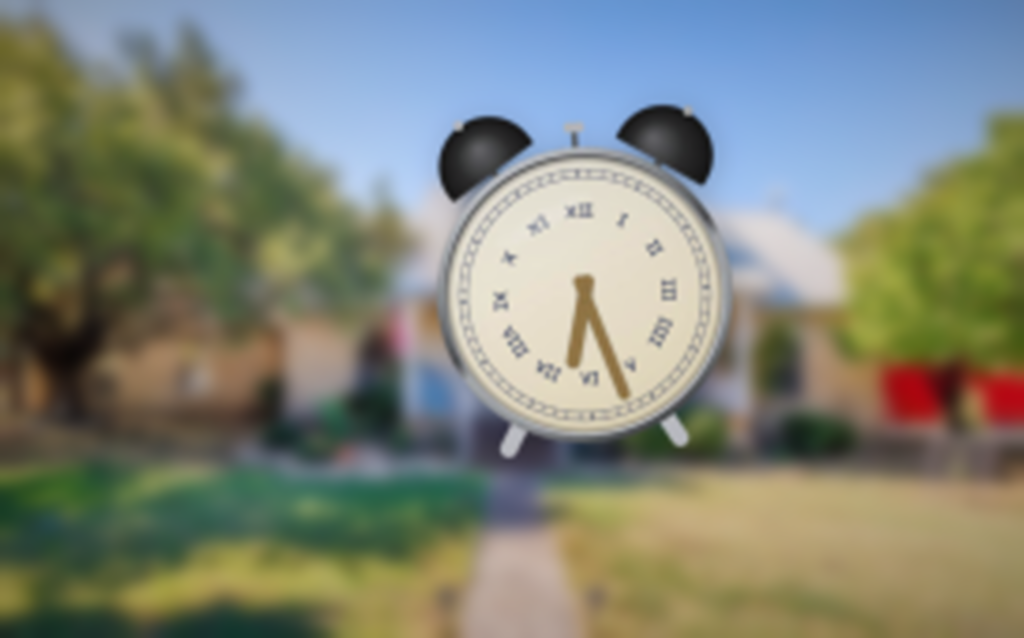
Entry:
6:27
